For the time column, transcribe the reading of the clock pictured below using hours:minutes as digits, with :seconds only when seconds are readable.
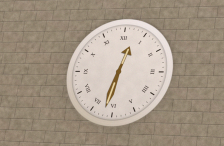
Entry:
12:32
